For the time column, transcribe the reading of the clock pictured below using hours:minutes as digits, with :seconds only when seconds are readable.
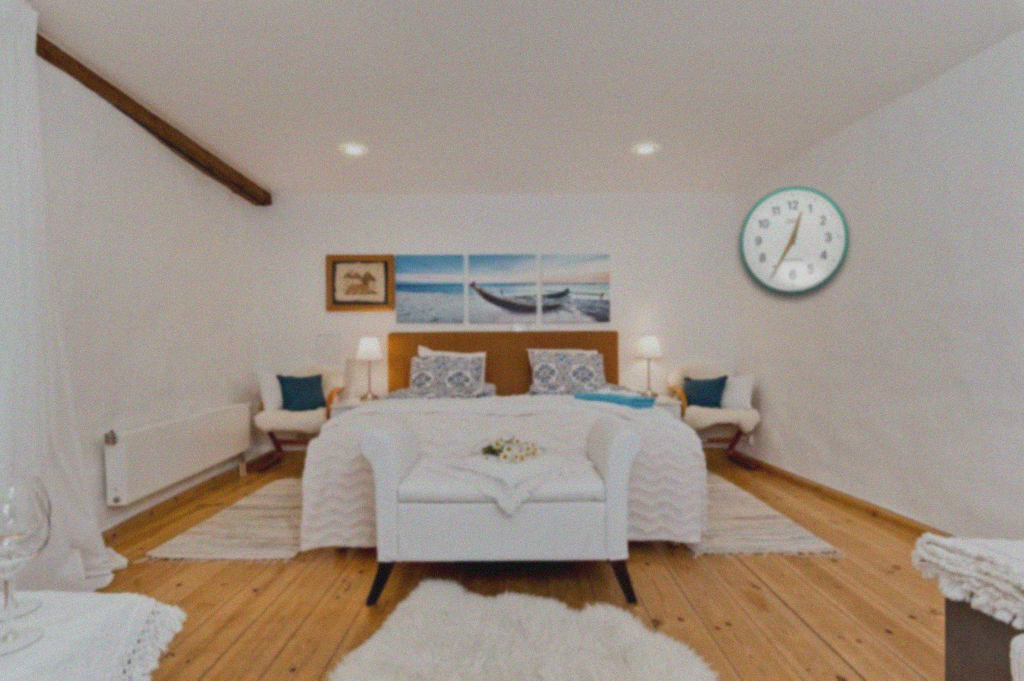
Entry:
12:35
